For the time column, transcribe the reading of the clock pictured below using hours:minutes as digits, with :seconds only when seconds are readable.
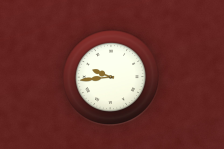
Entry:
9:44
